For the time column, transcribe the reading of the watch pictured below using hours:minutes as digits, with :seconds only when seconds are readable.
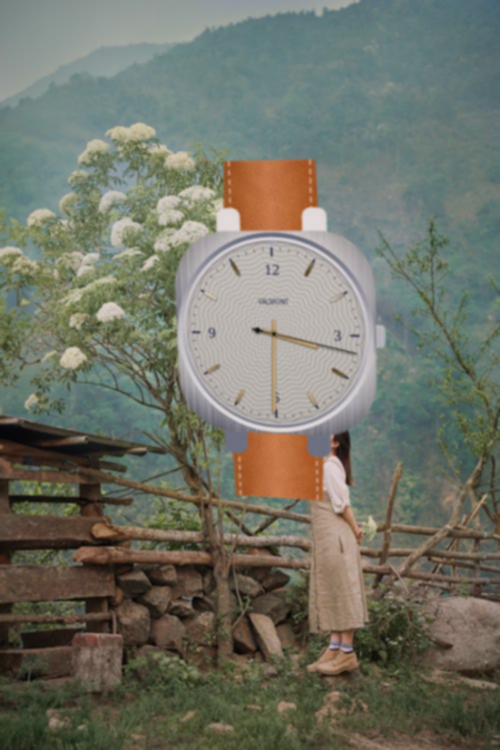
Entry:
3:30:17
